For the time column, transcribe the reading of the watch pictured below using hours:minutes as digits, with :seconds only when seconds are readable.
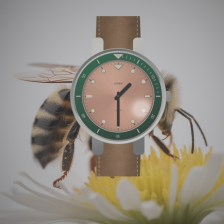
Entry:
1:30
